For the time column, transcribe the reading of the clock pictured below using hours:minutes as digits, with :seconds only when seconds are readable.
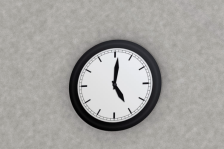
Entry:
5:01
